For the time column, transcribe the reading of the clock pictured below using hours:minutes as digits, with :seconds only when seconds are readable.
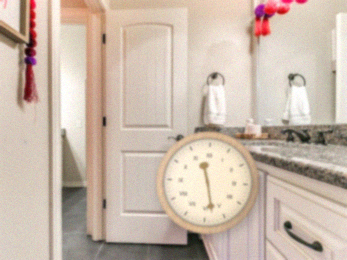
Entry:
11:28
